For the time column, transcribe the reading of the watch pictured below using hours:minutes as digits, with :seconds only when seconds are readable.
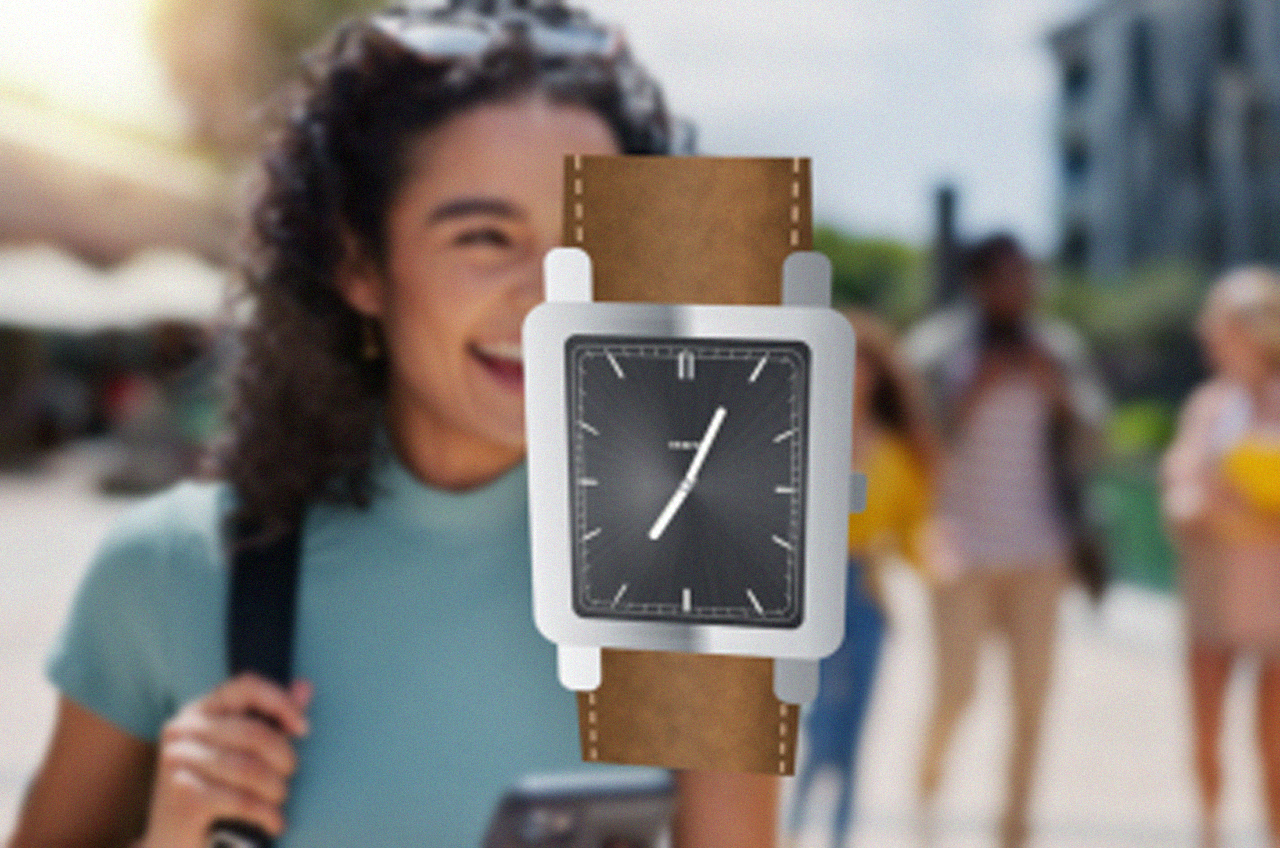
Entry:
7:04
